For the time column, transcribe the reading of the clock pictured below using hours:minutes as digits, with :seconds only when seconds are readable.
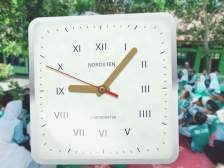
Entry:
9:06:49
